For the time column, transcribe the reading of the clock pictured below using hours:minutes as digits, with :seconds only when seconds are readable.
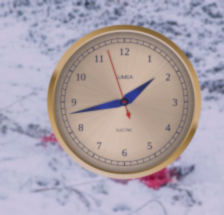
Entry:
1:42:57
